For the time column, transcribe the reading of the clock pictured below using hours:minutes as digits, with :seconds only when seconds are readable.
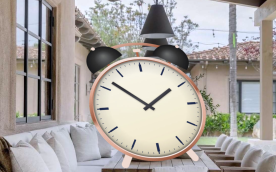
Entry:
1:52
